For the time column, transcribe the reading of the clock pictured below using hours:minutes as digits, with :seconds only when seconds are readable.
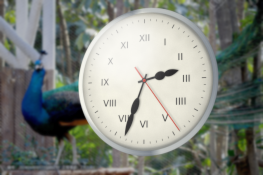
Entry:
2:33:24
